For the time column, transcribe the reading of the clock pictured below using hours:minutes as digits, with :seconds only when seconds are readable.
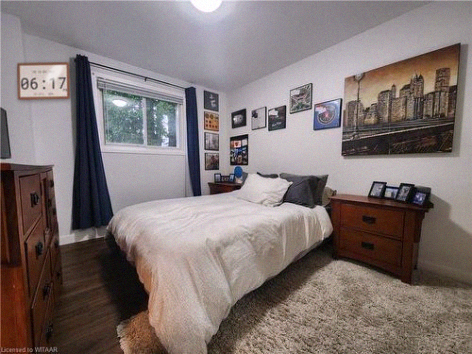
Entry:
6:17
